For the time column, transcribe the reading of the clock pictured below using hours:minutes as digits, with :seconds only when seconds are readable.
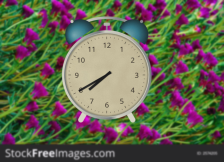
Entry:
7:40
